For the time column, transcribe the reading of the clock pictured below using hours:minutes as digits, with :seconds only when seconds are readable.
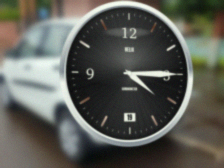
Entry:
4:15
